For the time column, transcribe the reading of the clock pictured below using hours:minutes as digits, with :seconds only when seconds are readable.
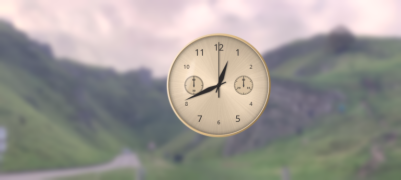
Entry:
12:41
